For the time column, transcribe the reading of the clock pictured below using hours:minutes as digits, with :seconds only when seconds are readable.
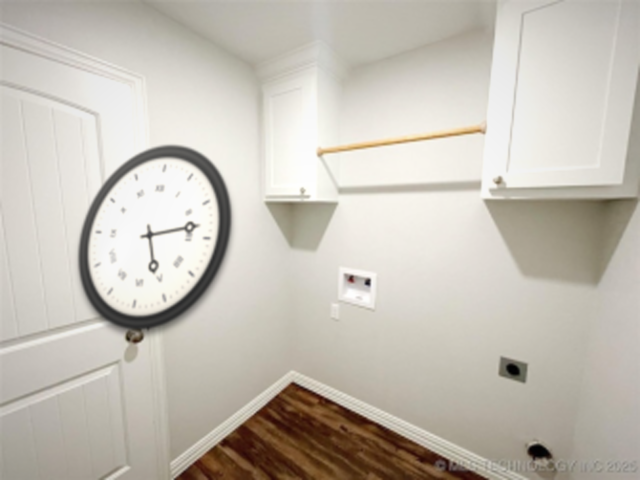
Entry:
5:13
